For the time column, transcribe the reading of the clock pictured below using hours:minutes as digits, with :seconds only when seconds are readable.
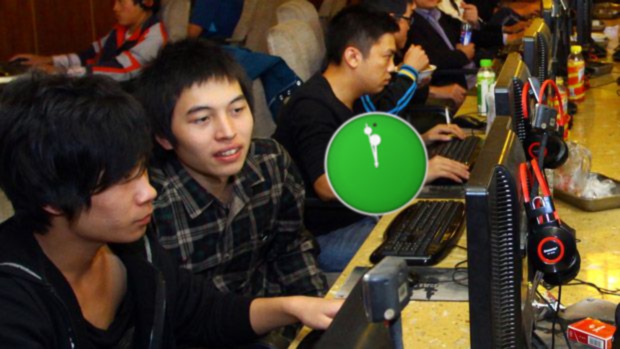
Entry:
11:58
